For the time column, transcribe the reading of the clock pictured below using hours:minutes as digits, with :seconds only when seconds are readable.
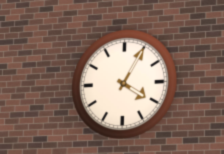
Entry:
4:05
